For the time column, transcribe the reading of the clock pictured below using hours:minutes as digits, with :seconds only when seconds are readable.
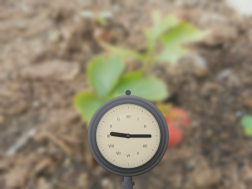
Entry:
9:15
